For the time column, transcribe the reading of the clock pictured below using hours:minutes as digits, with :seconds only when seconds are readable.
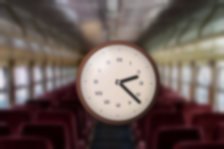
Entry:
2:22
